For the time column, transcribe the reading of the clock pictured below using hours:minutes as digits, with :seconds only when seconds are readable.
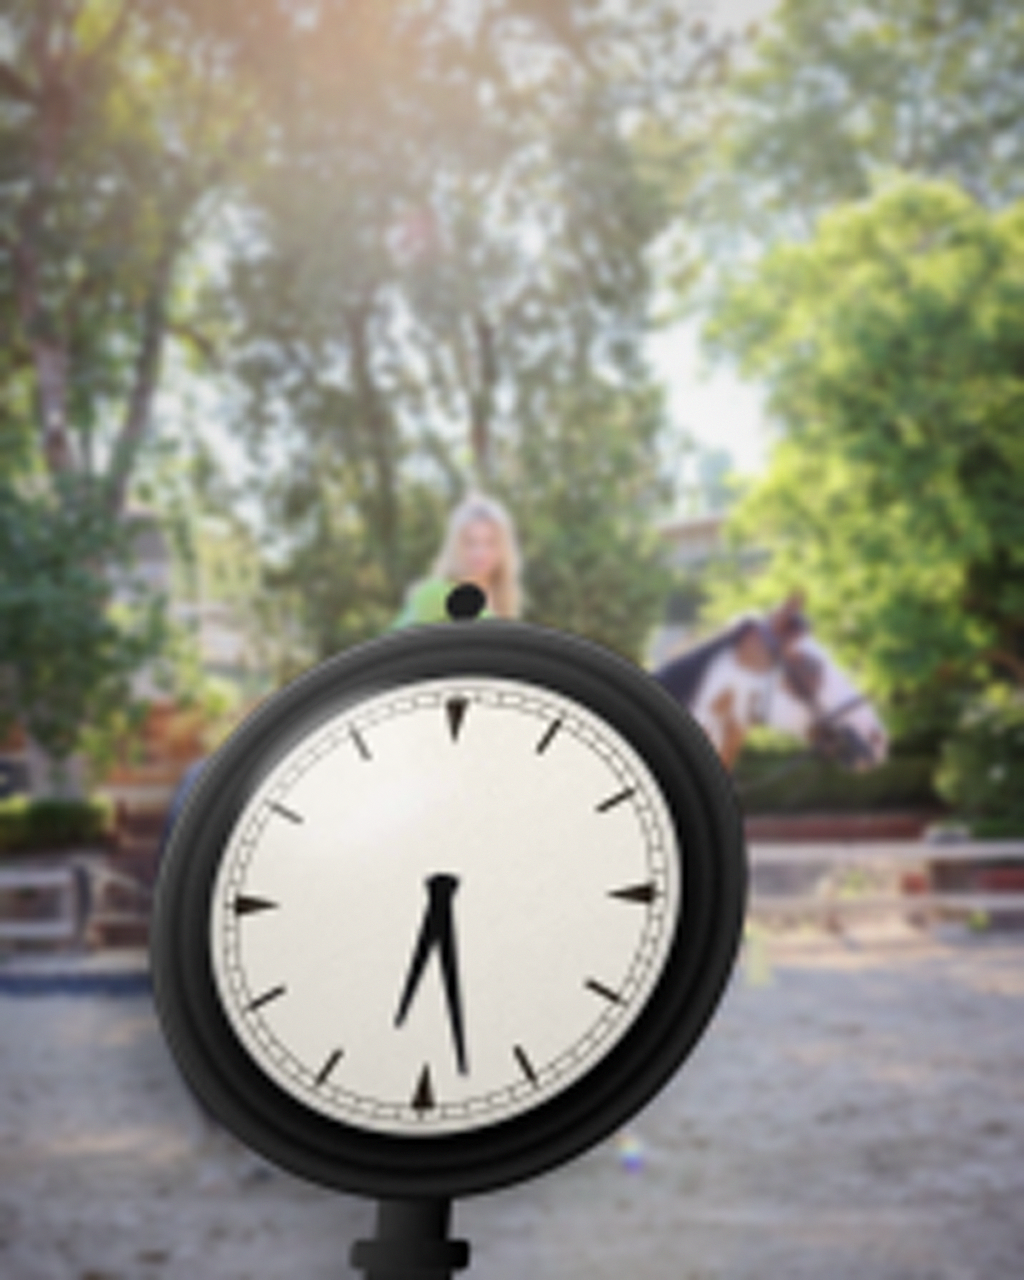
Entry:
6:28
